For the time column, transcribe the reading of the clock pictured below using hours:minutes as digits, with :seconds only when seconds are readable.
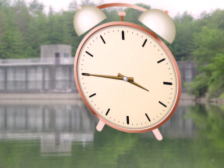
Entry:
3:45
